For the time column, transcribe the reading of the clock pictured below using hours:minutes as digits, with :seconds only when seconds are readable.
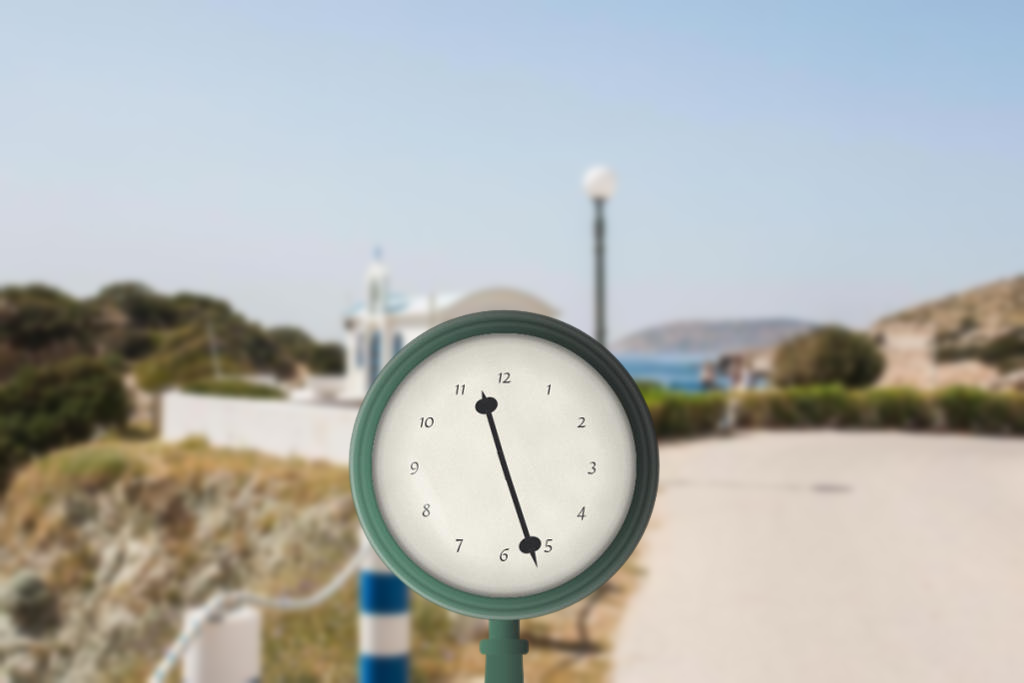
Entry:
11:27
